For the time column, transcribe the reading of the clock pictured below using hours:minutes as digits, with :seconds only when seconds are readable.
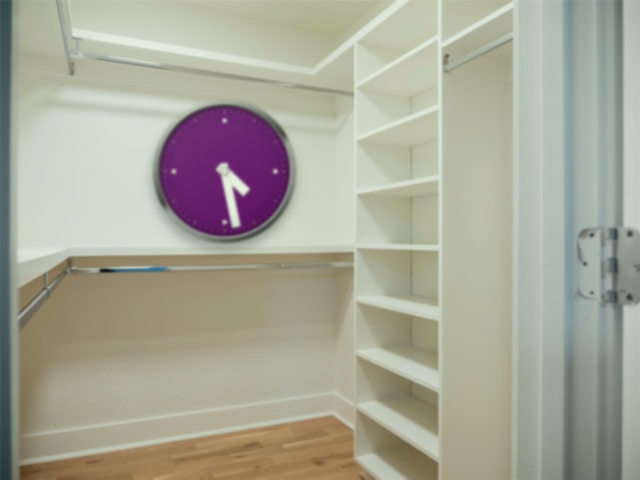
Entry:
4:28
